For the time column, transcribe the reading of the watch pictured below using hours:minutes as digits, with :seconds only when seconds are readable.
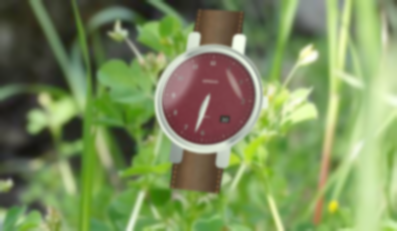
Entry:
6:32
